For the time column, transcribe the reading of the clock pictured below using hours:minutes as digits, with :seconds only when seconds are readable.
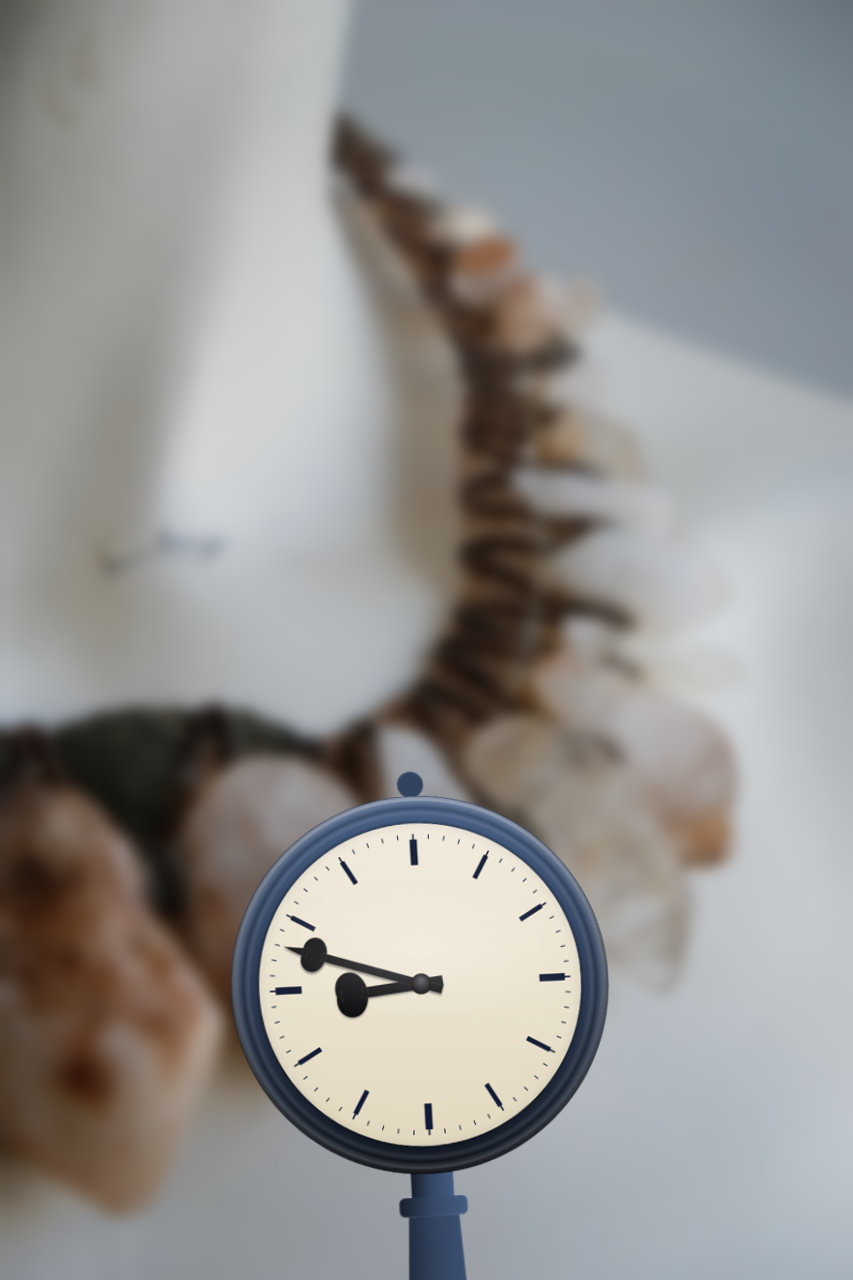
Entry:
8:48
